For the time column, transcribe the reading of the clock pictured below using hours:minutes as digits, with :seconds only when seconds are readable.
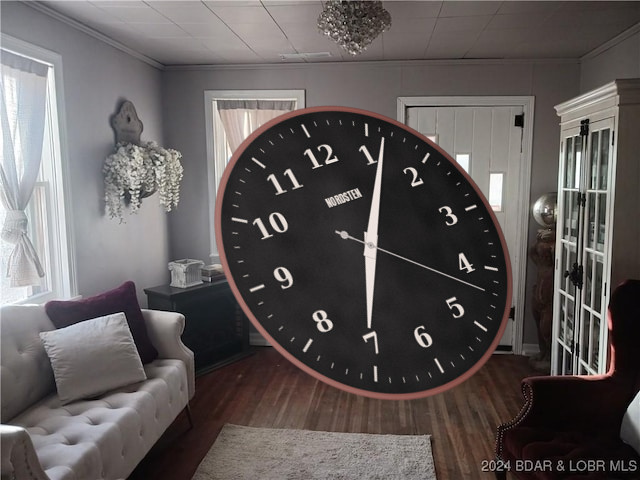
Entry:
7:06:22
